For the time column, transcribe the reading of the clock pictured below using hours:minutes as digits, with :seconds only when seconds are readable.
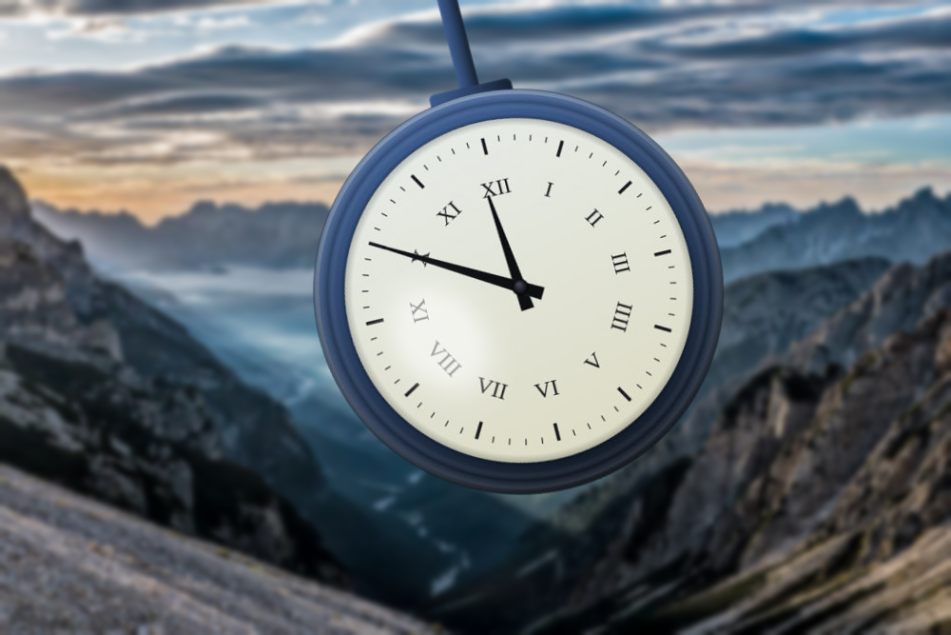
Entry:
11:50
